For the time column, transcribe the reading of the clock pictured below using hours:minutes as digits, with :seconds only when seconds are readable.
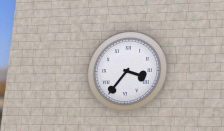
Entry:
3:36
